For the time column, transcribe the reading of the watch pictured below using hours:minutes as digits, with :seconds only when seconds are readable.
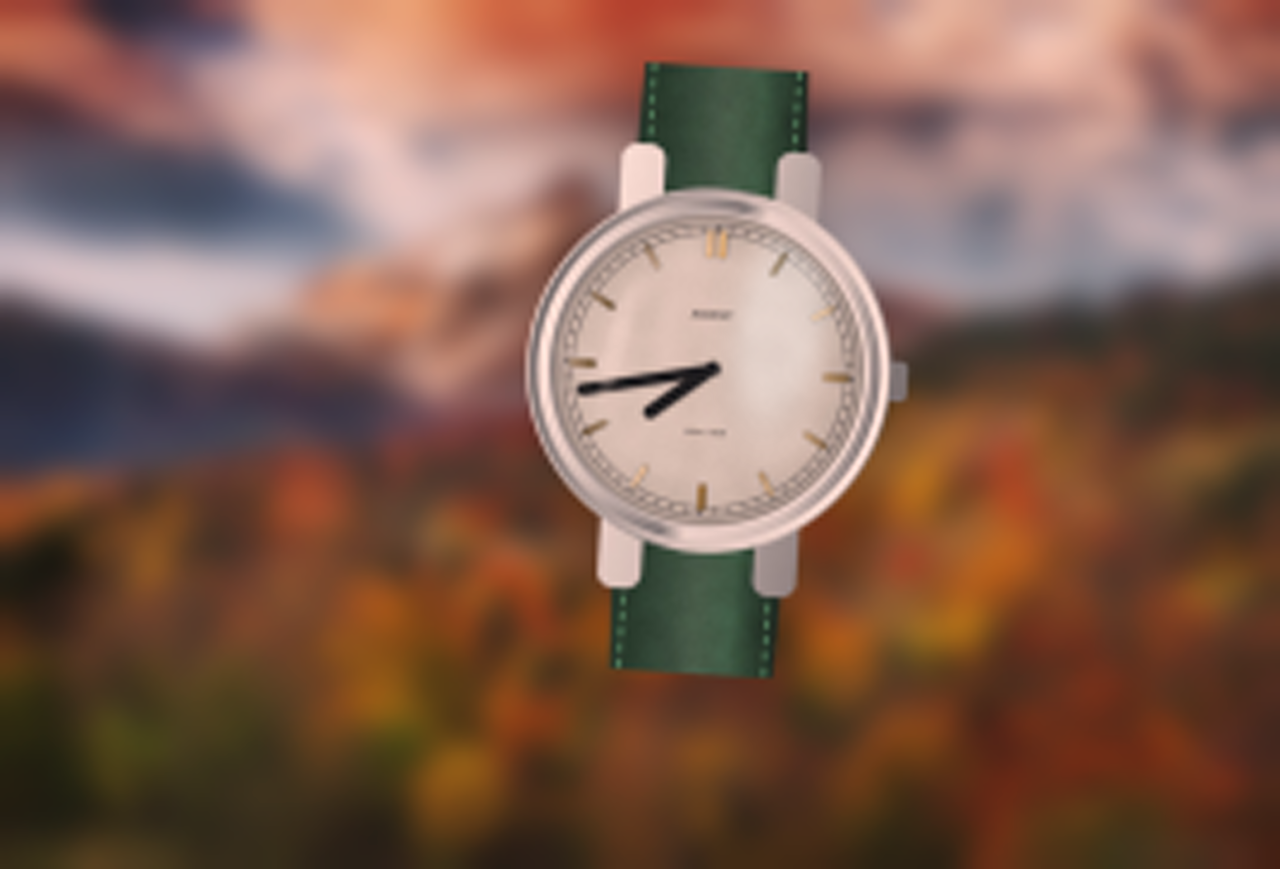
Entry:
7:43
